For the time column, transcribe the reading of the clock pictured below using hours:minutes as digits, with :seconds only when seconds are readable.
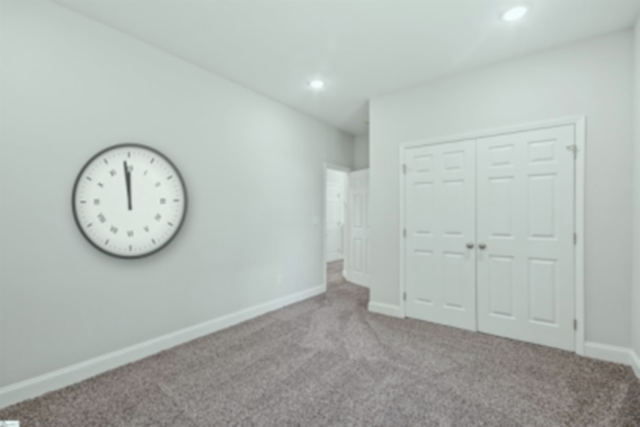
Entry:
11:59
